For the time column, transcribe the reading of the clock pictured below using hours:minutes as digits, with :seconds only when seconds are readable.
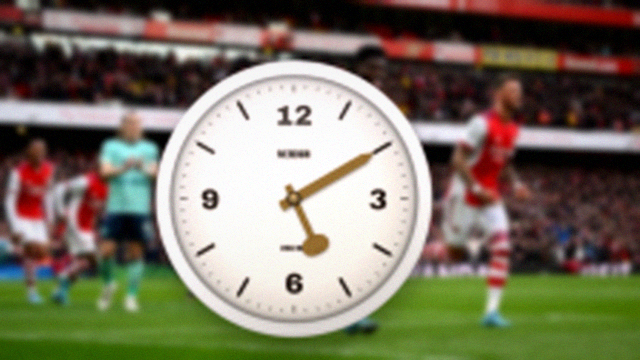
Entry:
5:10
